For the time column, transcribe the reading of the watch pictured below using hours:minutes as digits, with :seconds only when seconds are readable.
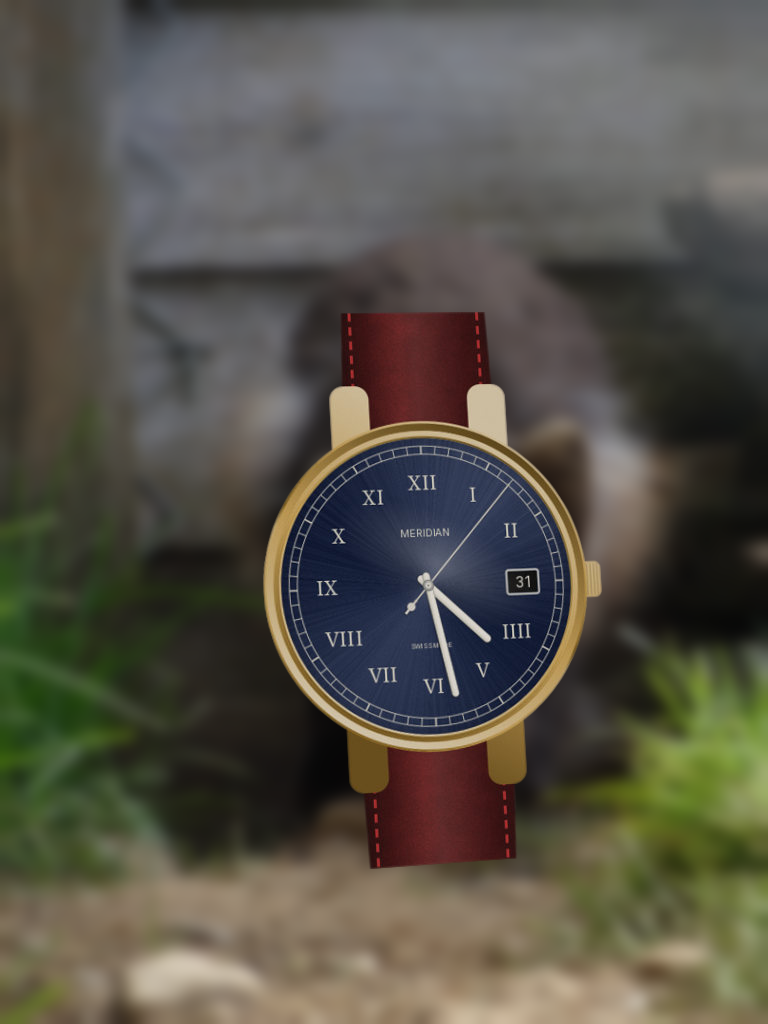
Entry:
4:28:07
